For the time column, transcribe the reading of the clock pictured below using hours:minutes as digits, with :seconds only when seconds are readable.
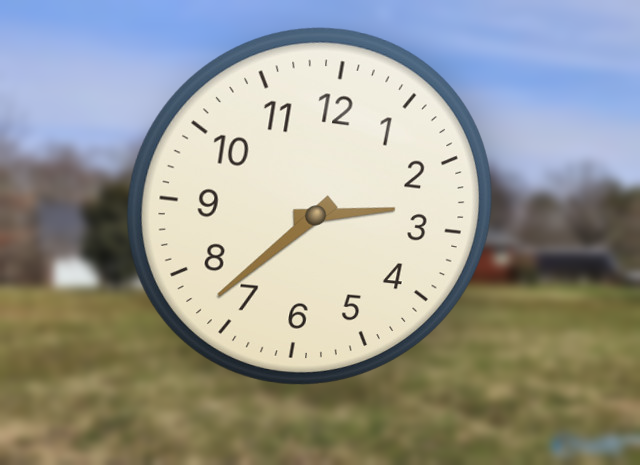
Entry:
2:37
